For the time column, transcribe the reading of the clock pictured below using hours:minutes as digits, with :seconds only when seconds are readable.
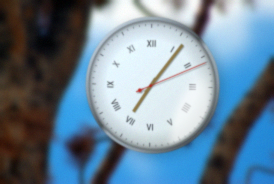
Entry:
7:06:11
